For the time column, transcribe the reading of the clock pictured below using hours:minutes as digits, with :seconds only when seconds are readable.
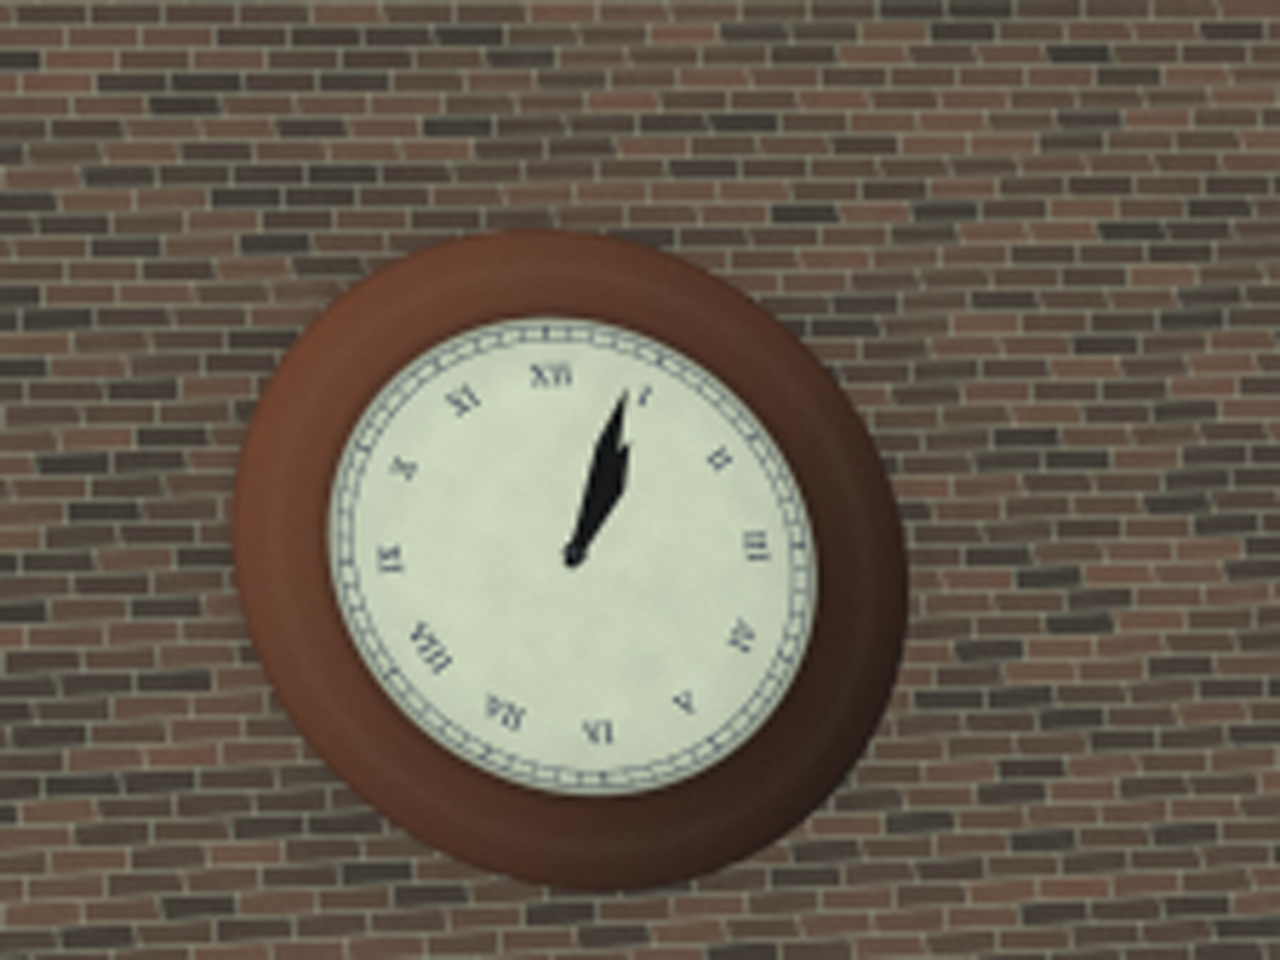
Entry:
1:04
